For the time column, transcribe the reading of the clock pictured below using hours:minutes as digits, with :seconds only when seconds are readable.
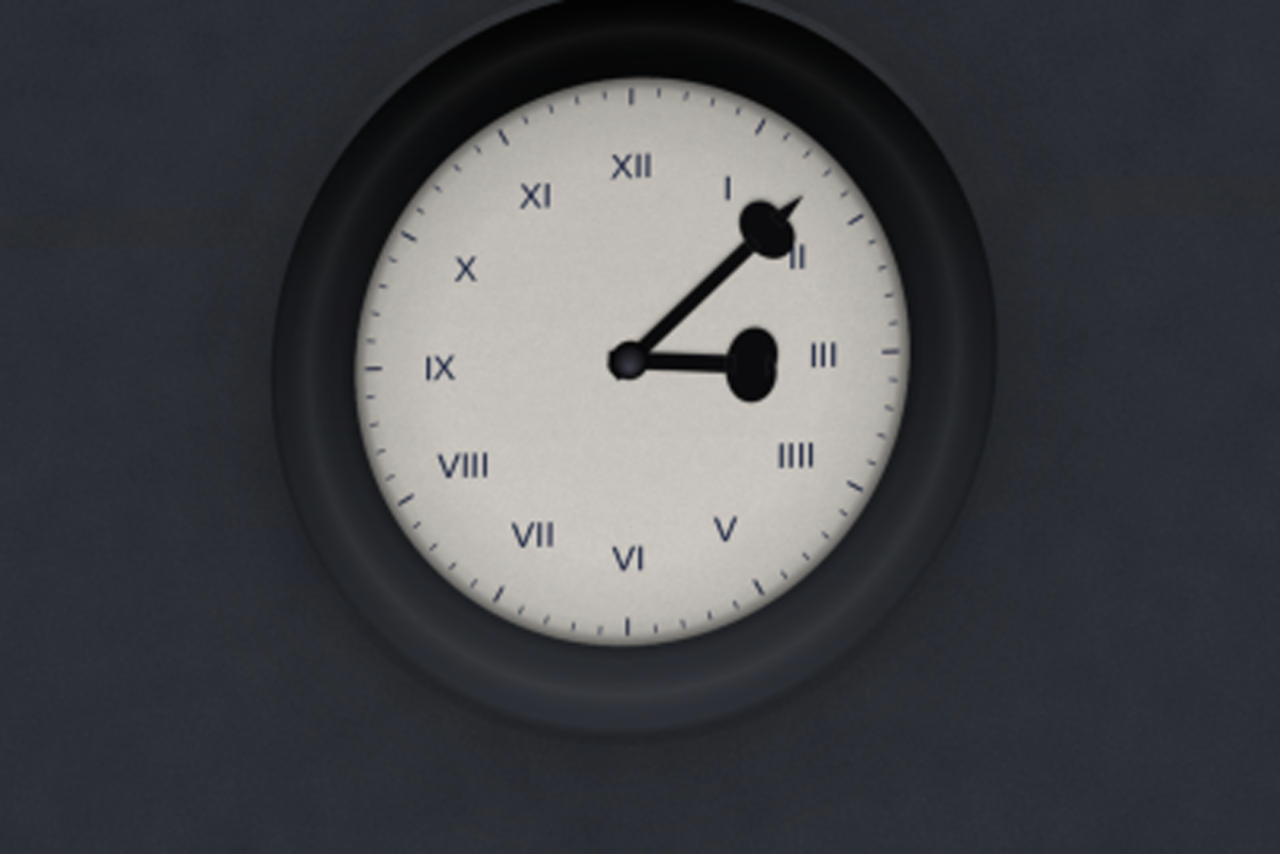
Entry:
3:08
